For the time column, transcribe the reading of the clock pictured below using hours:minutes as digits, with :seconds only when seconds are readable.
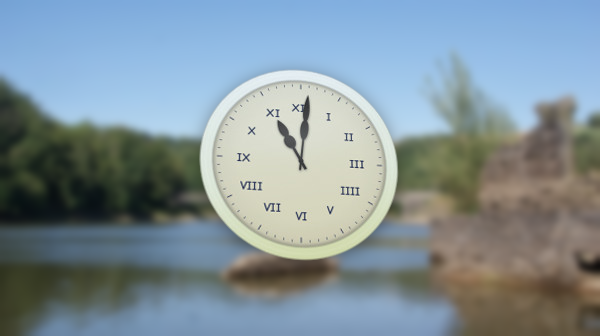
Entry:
11:01
